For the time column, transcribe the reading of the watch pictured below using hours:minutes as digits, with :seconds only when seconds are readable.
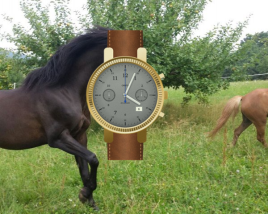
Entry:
4:04
